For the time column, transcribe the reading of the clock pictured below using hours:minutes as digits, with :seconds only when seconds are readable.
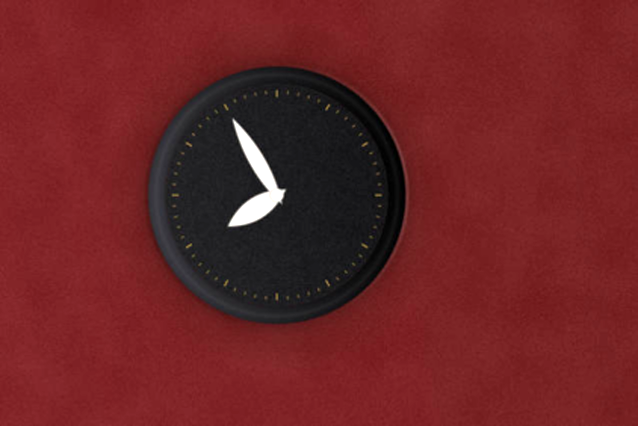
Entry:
7:55
